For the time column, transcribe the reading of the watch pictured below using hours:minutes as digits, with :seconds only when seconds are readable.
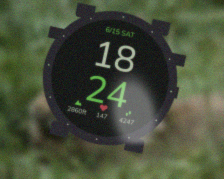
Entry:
18:24
